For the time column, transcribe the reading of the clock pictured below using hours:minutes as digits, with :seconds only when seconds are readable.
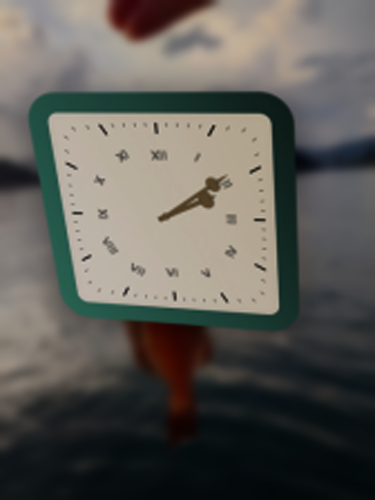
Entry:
2:09
